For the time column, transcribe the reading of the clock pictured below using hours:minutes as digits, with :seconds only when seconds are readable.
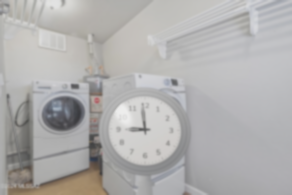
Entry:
8:59
